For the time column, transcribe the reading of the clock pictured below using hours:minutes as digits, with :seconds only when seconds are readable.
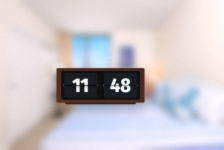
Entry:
11:48
